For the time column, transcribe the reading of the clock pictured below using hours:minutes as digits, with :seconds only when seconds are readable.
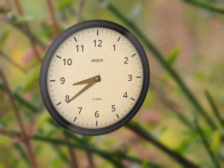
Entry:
8:39
